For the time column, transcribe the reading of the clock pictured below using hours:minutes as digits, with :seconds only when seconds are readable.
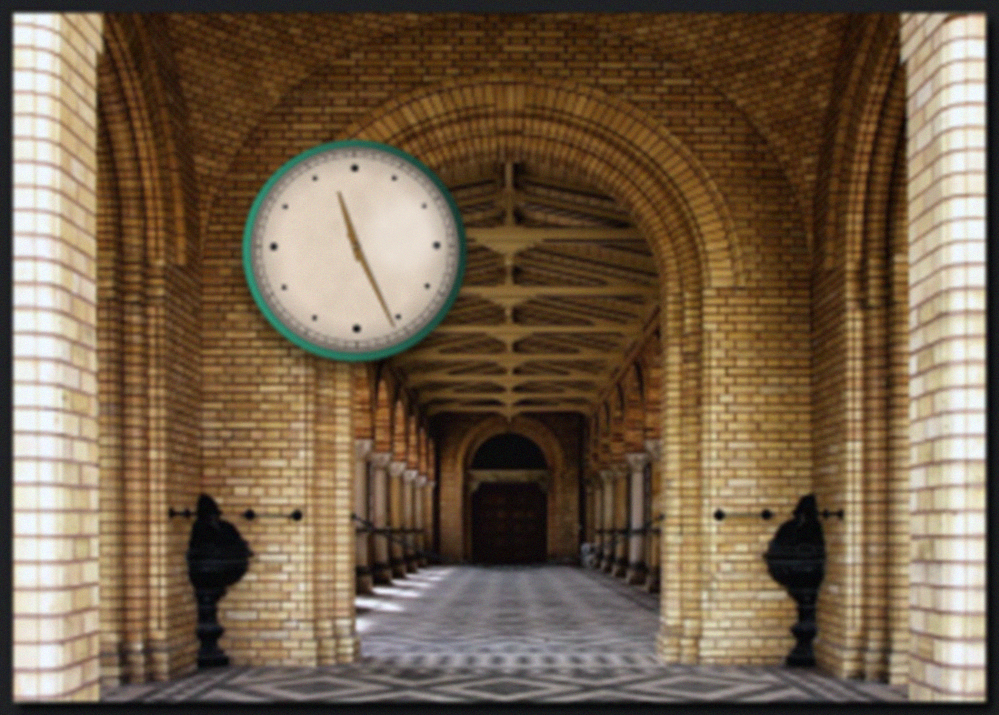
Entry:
11:26
